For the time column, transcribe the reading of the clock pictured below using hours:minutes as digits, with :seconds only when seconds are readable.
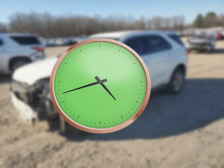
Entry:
4:42
